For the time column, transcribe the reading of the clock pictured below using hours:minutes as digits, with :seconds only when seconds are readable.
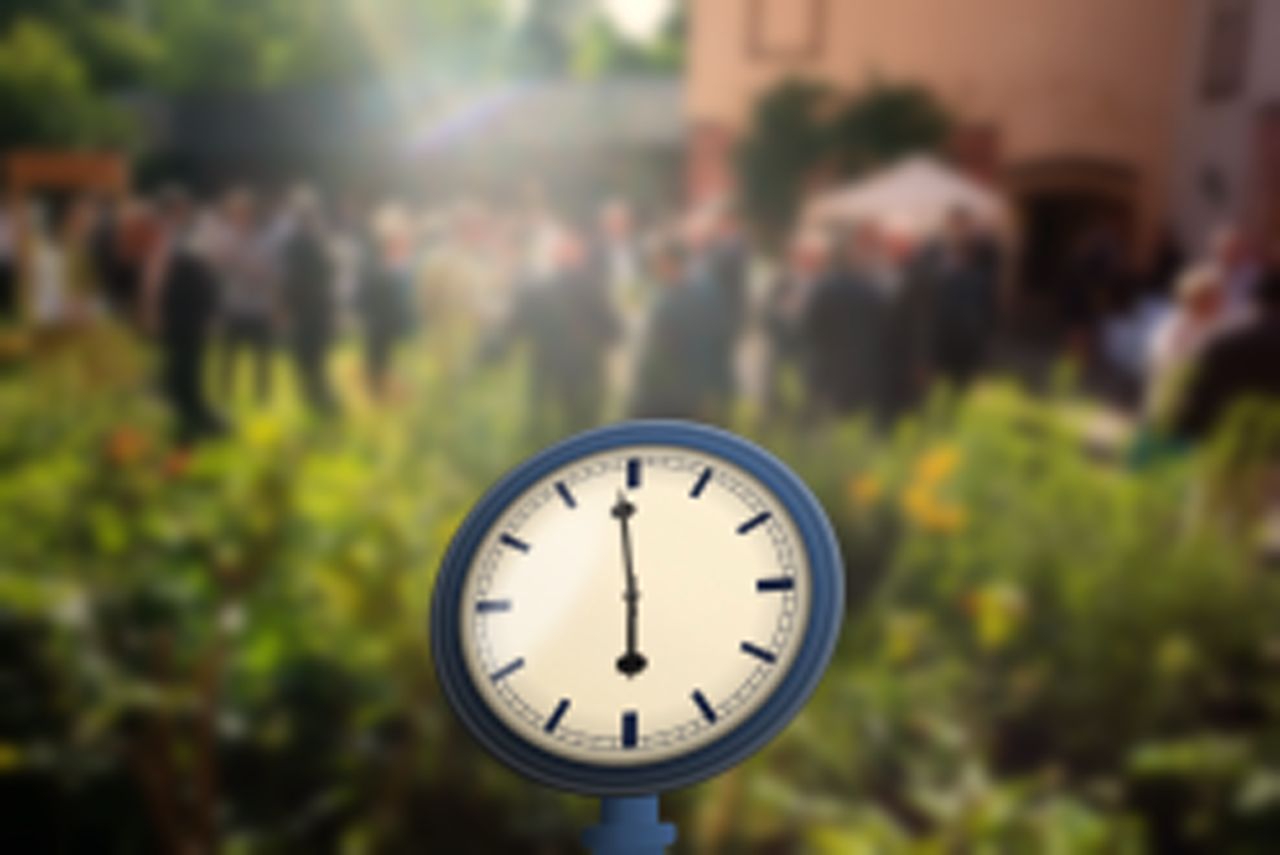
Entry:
5:59
